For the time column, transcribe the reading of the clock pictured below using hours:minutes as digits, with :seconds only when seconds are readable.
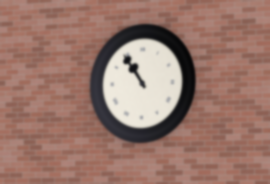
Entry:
10:54
